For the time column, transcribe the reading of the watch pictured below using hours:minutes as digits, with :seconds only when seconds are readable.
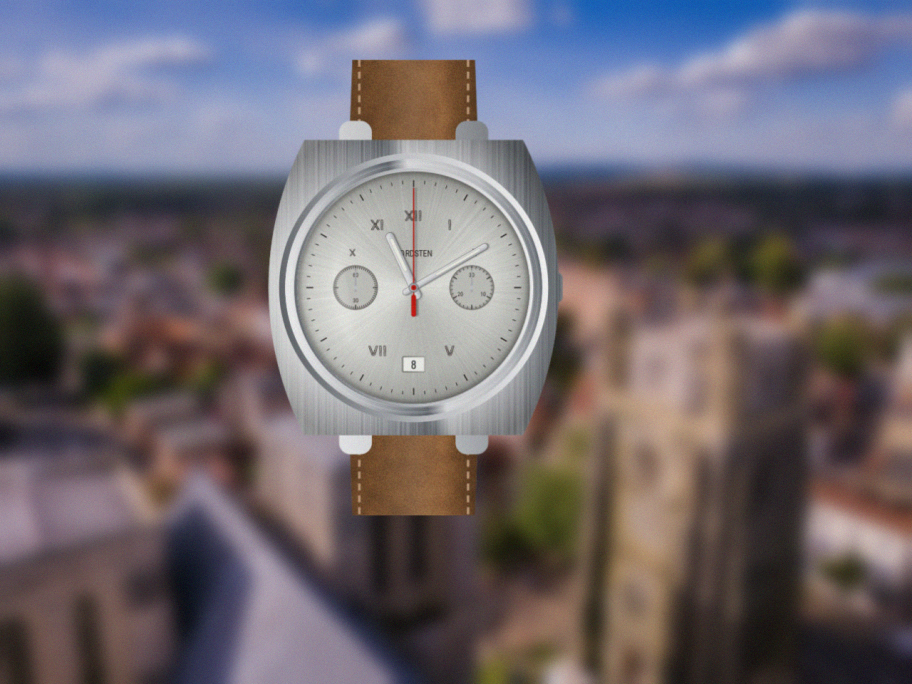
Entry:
11:10
